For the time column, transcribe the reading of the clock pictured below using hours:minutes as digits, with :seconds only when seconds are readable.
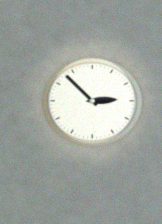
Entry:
2:53
